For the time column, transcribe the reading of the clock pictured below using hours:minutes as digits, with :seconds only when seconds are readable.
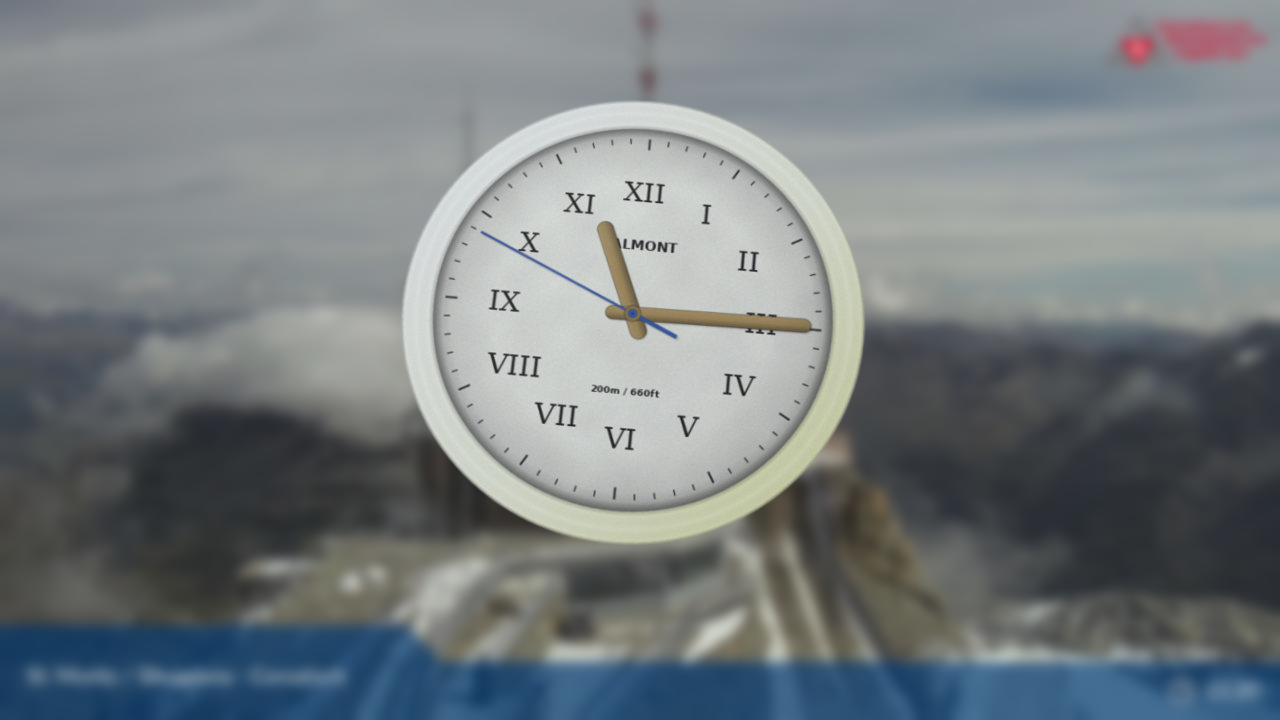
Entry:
11:14:49
